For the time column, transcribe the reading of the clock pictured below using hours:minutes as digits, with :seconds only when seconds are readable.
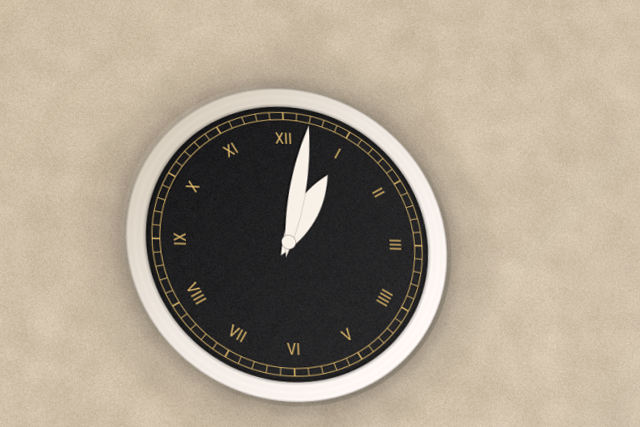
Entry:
1:02
